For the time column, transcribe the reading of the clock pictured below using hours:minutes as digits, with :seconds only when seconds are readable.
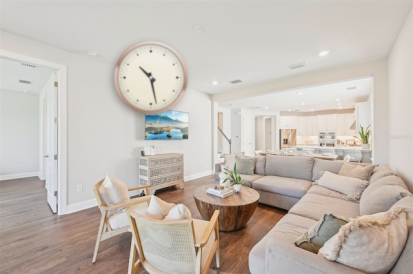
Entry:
10:28
